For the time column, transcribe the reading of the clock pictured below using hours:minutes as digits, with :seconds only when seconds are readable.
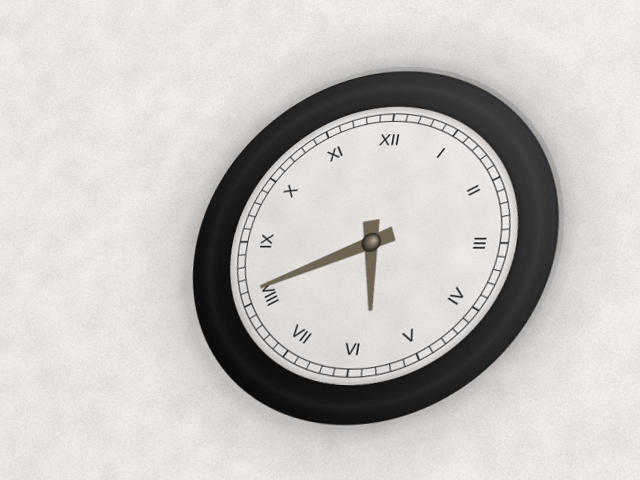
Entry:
5:41
